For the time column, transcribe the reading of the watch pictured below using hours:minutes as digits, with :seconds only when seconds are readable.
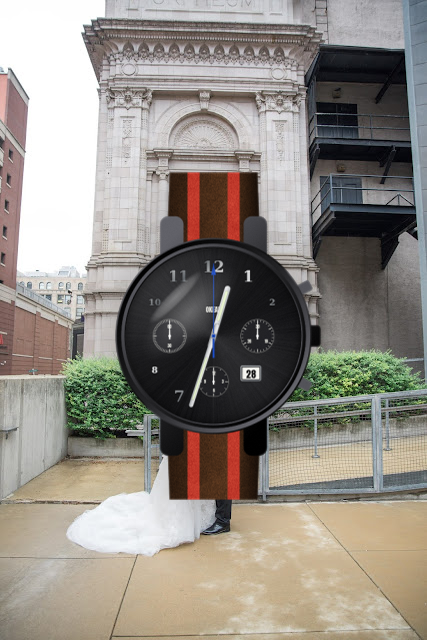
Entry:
12:33
